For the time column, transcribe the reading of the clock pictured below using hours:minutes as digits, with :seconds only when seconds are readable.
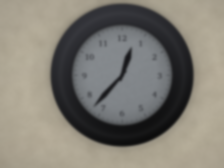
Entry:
12:37
